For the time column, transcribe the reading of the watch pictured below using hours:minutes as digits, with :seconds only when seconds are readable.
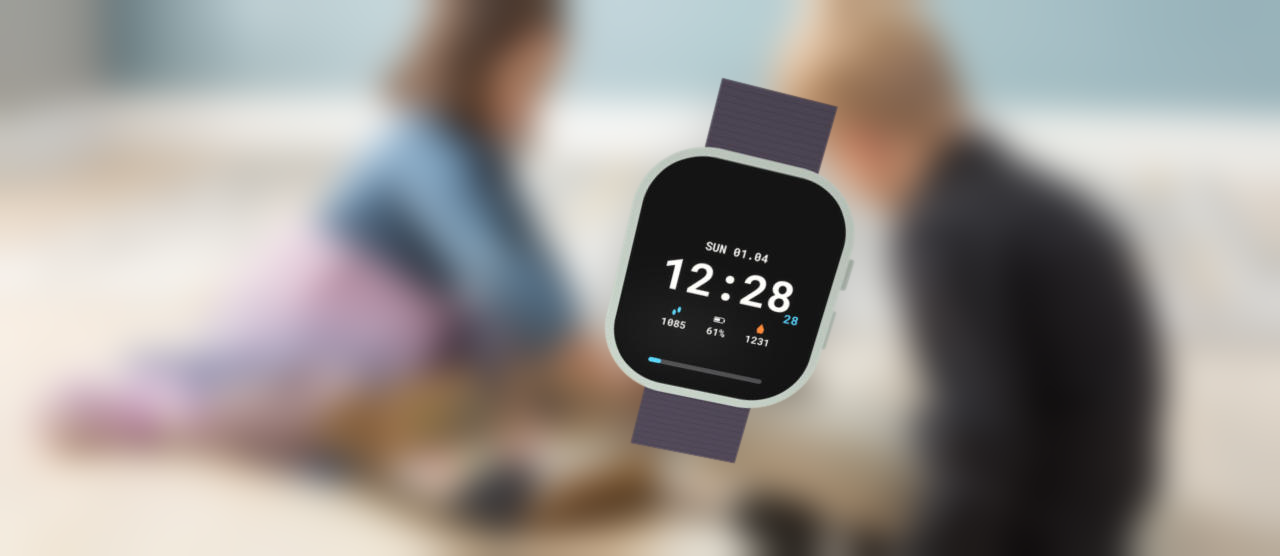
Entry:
12:28:28
